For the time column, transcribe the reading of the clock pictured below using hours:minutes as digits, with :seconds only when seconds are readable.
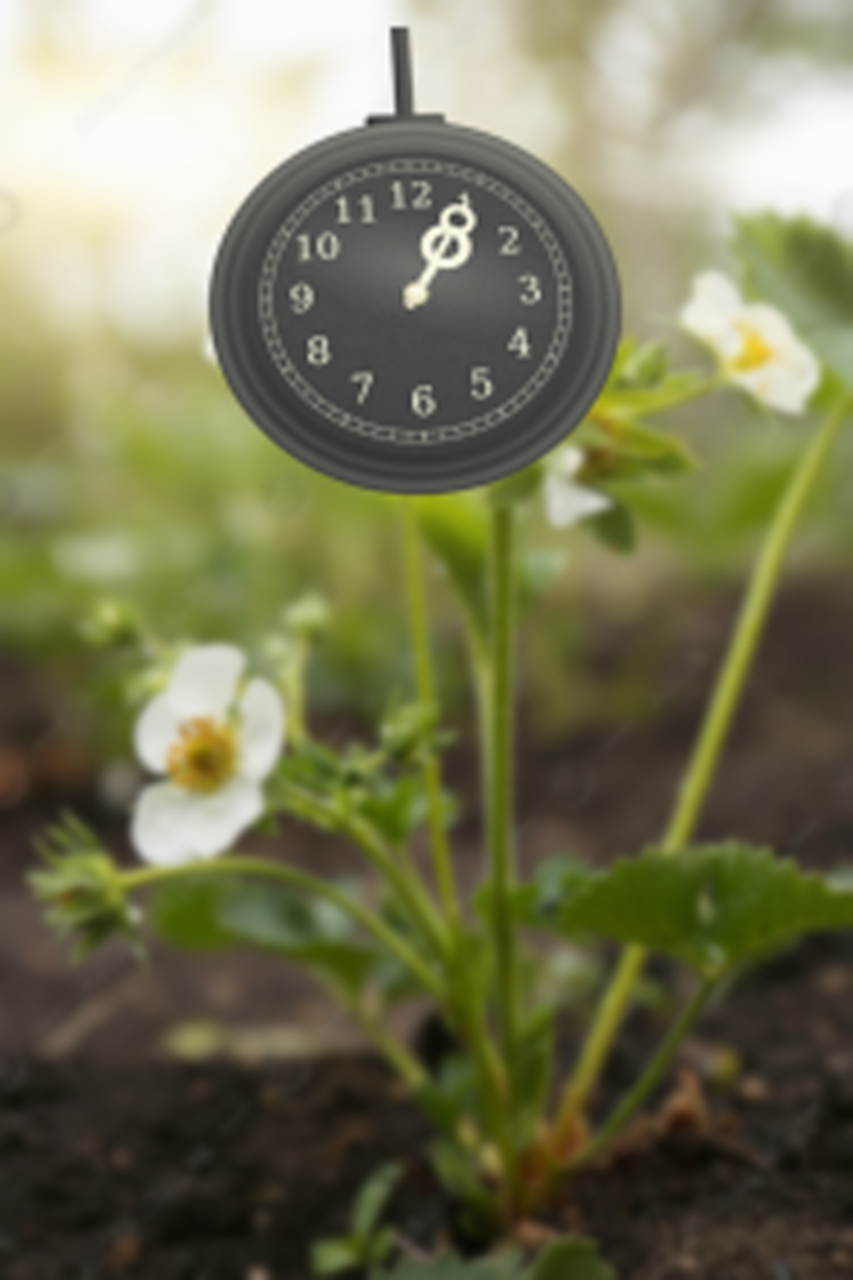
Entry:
1:05
